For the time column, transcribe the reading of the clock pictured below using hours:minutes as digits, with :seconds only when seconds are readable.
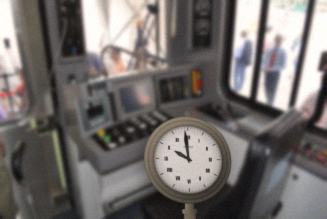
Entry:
9:59
